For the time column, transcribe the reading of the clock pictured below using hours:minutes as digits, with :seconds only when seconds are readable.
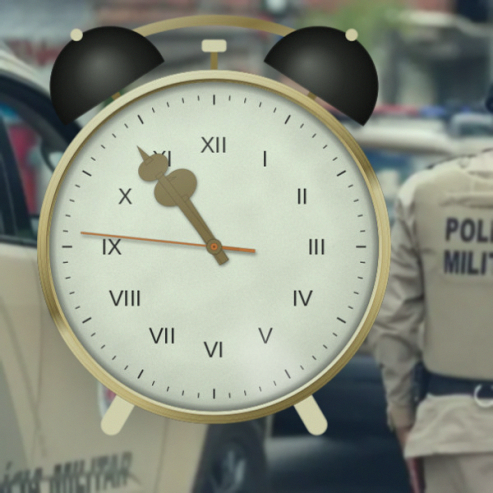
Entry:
10:53:46
